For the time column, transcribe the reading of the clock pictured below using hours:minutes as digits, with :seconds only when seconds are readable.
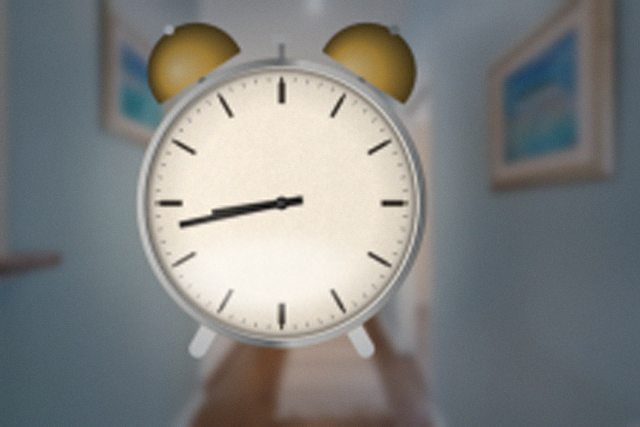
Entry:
8:43
